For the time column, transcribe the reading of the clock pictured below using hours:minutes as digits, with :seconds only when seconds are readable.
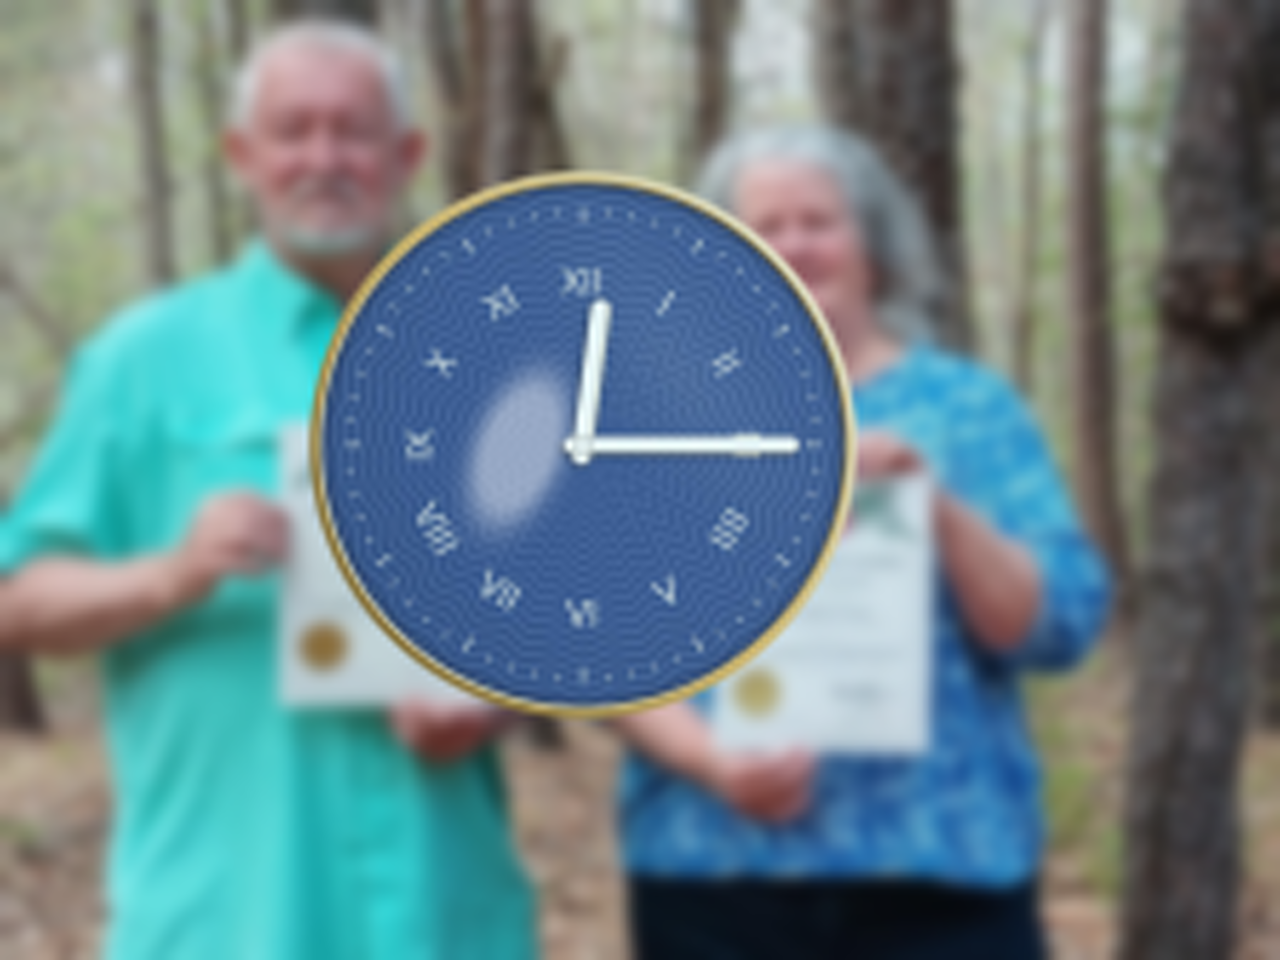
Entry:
12:15
